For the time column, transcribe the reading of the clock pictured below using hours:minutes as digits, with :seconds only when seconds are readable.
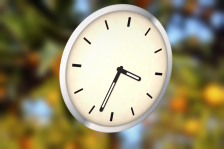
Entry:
3:33
